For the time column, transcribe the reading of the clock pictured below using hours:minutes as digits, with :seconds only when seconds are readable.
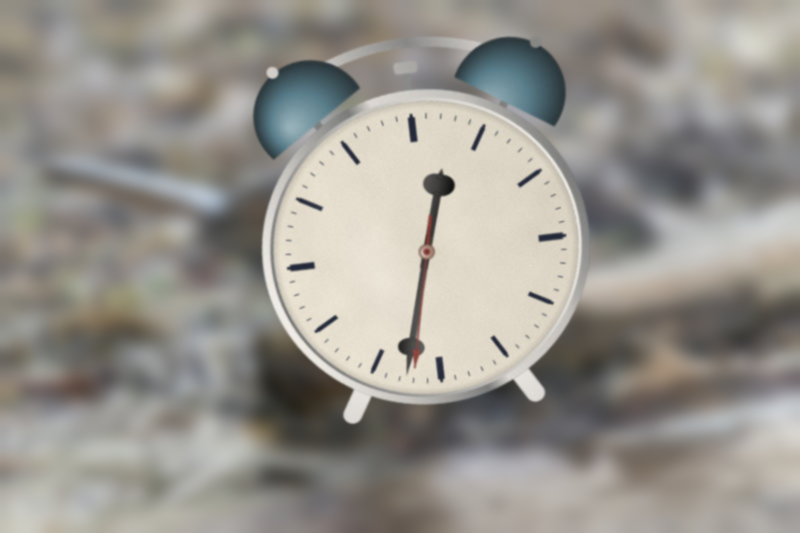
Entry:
12:32:32
